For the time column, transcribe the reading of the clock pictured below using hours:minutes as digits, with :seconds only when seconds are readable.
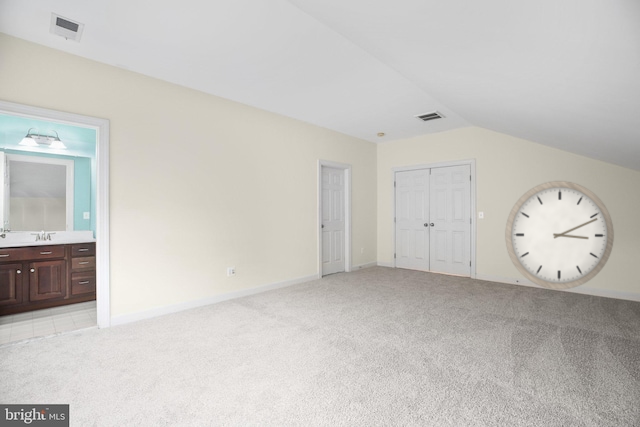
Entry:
3:11
